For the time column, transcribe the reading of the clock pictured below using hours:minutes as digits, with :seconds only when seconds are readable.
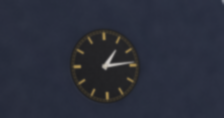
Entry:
1:14
